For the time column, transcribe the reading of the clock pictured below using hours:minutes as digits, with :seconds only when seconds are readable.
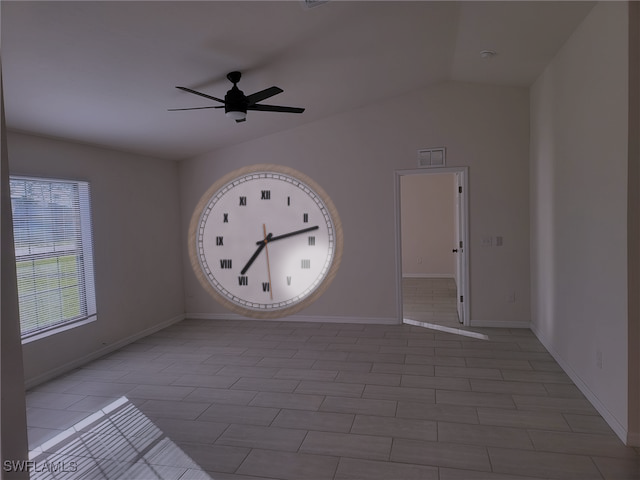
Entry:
7:12:29
